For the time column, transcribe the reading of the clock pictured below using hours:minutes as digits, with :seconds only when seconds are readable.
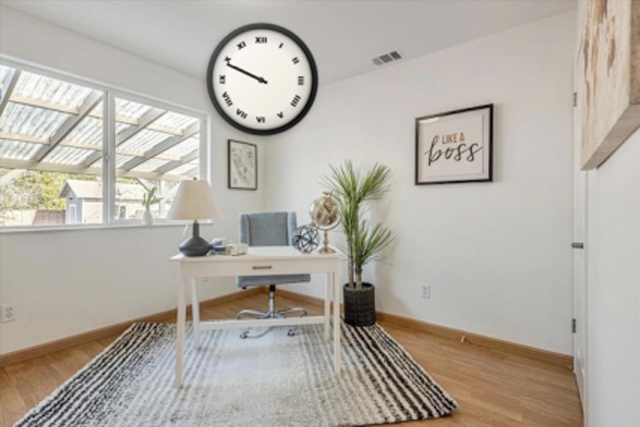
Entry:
9:49
